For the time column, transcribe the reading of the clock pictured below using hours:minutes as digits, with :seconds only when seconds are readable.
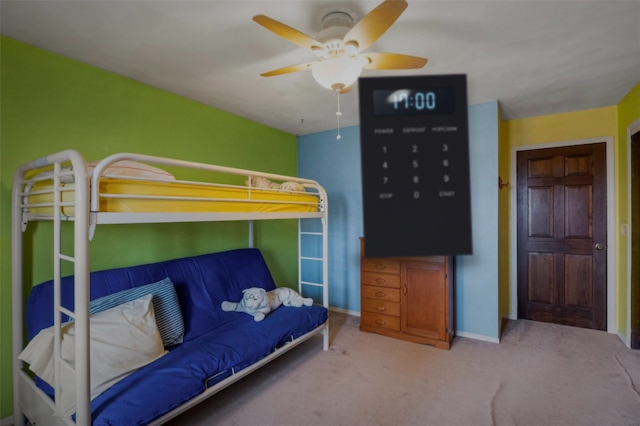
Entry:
17:00
